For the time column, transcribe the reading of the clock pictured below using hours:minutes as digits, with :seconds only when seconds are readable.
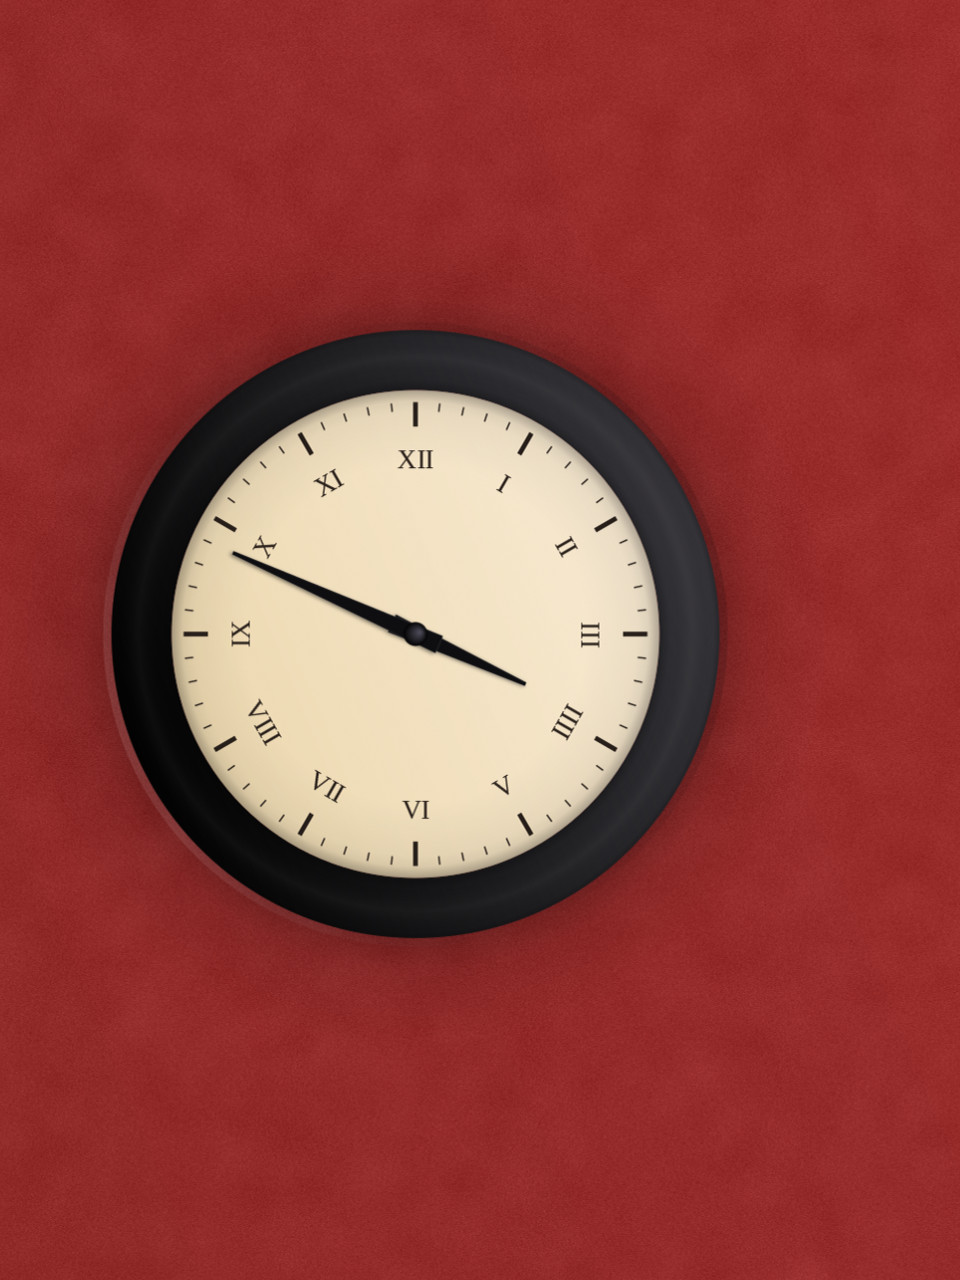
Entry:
3:49
